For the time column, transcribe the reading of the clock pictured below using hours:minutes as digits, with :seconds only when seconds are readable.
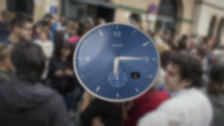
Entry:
6:15
